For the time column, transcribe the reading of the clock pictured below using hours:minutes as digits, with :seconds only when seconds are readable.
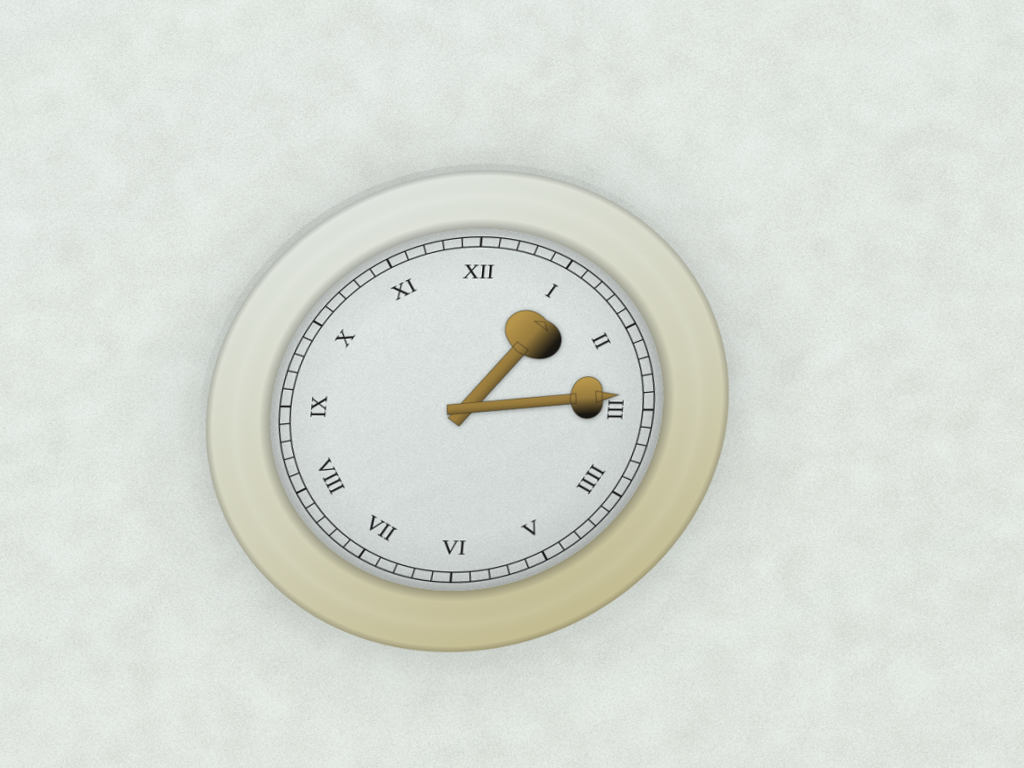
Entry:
1:14
